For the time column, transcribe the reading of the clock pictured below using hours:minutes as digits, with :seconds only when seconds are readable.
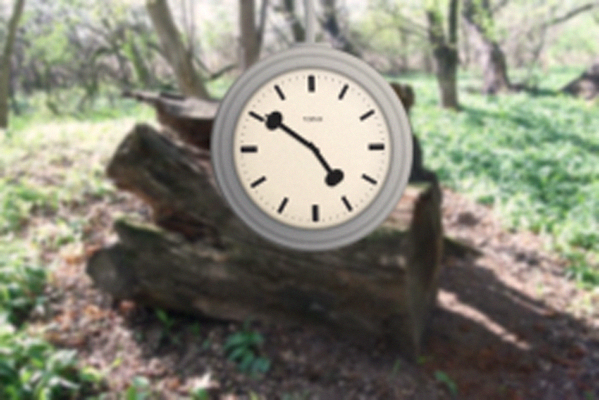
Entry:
4:51
